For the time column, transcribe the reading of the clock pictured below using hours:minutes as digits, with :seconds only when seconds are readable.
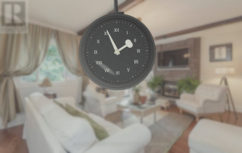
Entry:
1:56
